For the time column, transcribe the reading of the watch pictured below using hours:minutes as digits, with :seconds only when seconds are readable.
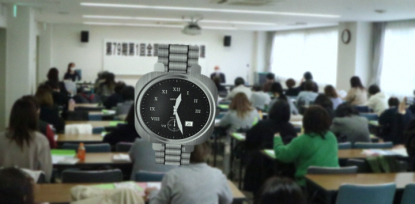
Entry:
12:27
